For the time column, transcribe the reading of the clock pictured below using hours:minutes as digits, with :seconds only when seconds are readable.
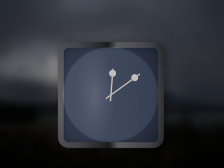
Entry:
12:09
